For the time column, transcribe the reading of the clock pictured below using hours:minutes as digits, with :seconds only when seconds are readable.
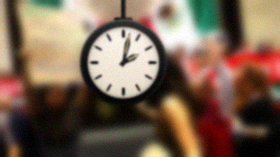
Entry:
2:02
